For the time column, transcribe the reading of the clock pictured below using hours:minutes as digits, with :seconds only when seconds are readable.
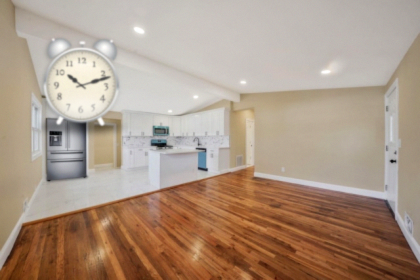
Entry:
10:12
